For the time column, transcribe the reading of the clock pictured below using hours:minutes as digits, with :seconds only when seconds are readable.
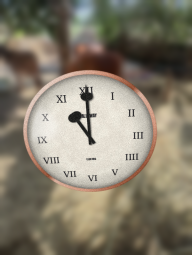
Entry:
11:00
